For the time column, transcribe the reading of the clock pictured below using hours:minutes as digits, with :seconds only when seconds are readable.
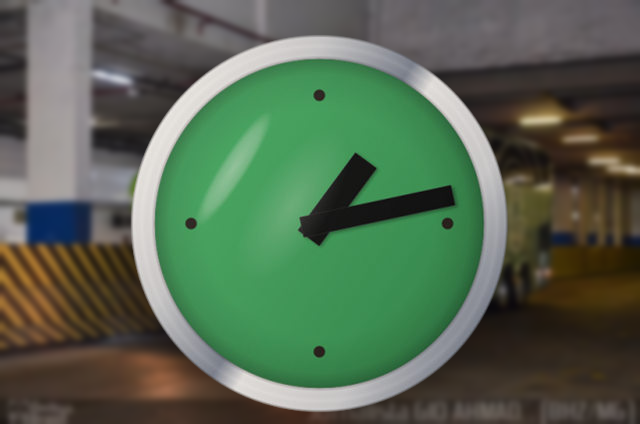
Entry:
1:13
